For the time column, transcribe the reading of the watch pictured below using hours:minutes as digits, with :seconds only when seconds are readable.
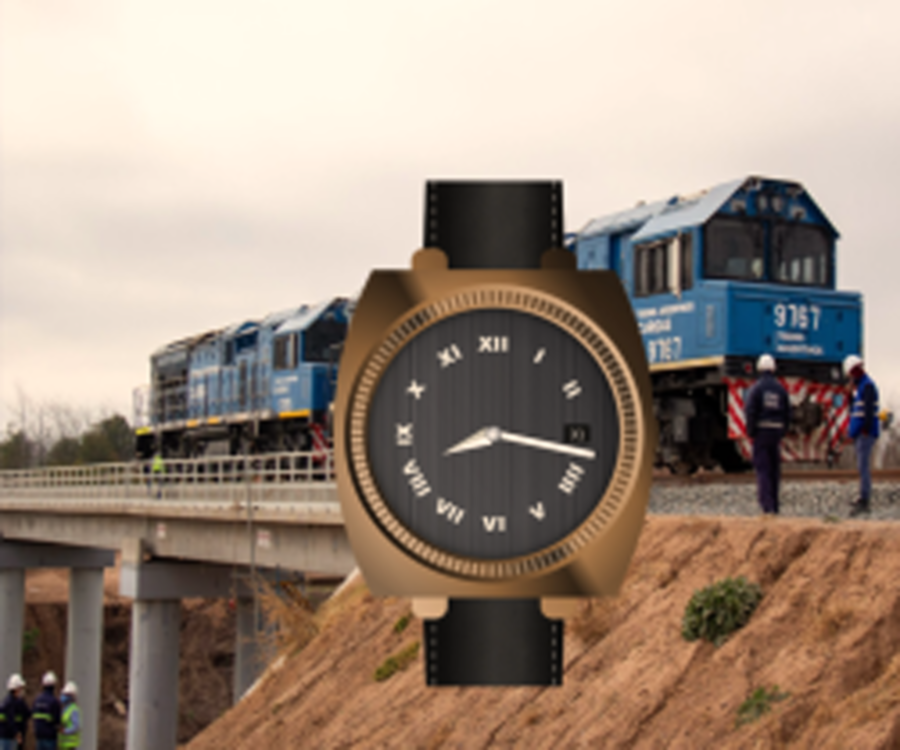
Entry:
8:17
